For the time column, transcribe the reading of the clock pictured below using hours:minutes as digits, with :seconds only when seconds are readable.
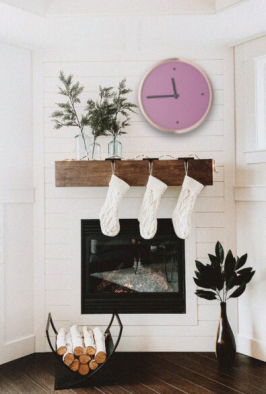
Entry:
11:45
